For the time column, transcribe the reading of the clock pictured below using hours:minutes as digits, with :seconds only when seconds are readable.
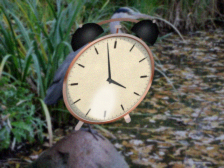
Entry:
3:58
